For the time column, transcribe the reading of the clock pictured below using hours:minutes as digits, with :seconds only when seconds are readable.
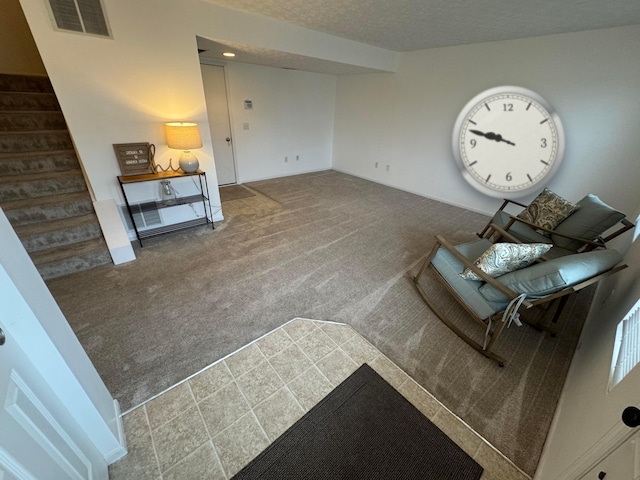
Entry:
9:48
